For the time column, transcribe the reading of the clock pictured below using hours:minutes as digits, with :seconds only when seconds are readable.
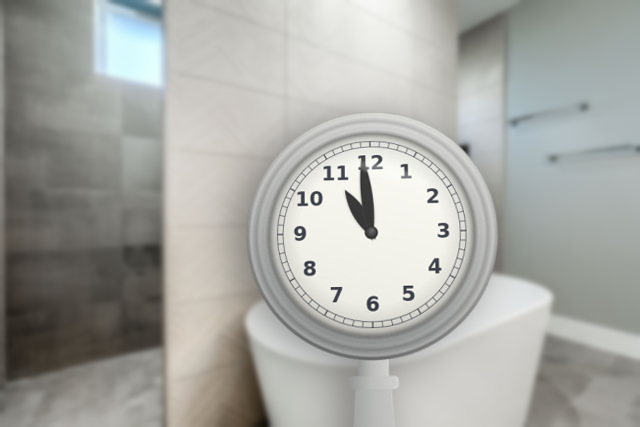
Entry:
10:59
